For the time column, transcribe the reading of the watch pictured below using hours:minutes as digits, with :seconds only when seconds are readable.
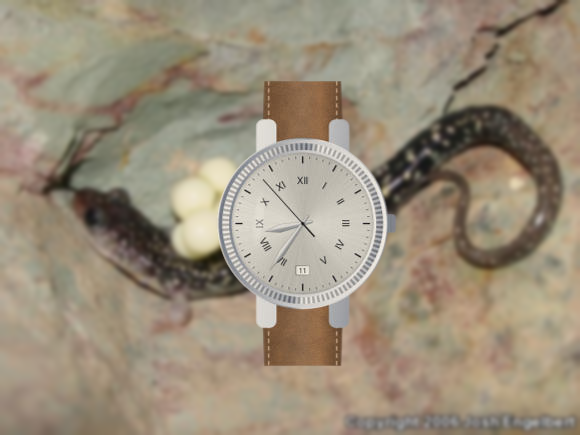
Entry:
8:35:53
